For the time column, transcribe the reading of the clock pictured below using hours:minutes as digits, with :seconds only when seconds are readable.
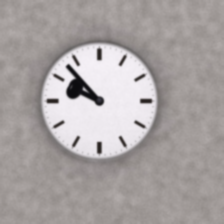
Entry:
9:53
